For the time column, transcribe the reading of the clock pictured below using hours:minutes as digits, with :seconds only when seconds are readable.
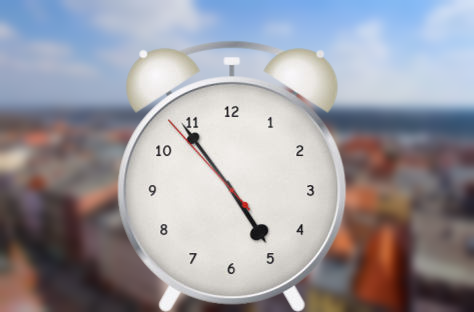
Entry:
4:53:53
